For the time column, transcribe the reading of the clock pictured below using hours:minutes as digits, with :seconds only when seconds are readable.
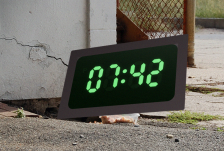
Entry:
7:42
